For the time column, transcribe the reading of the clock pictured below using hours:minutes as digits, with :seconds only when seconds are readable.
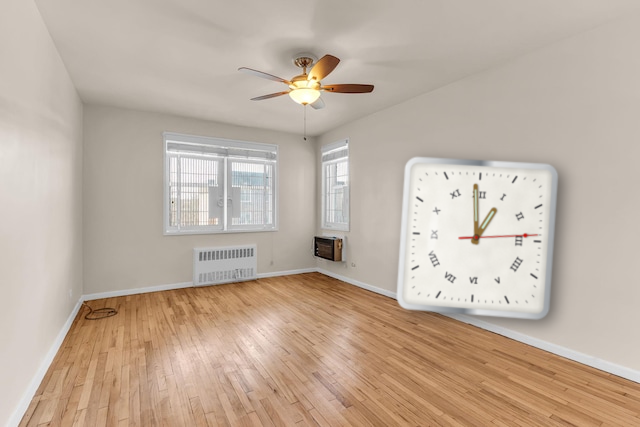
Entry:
12:59:14
